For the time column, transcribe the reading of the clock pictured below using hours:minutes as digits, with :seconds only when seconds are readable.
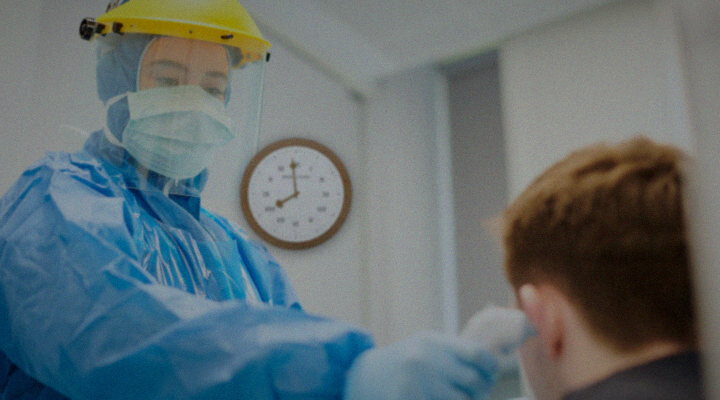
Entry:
7:59
